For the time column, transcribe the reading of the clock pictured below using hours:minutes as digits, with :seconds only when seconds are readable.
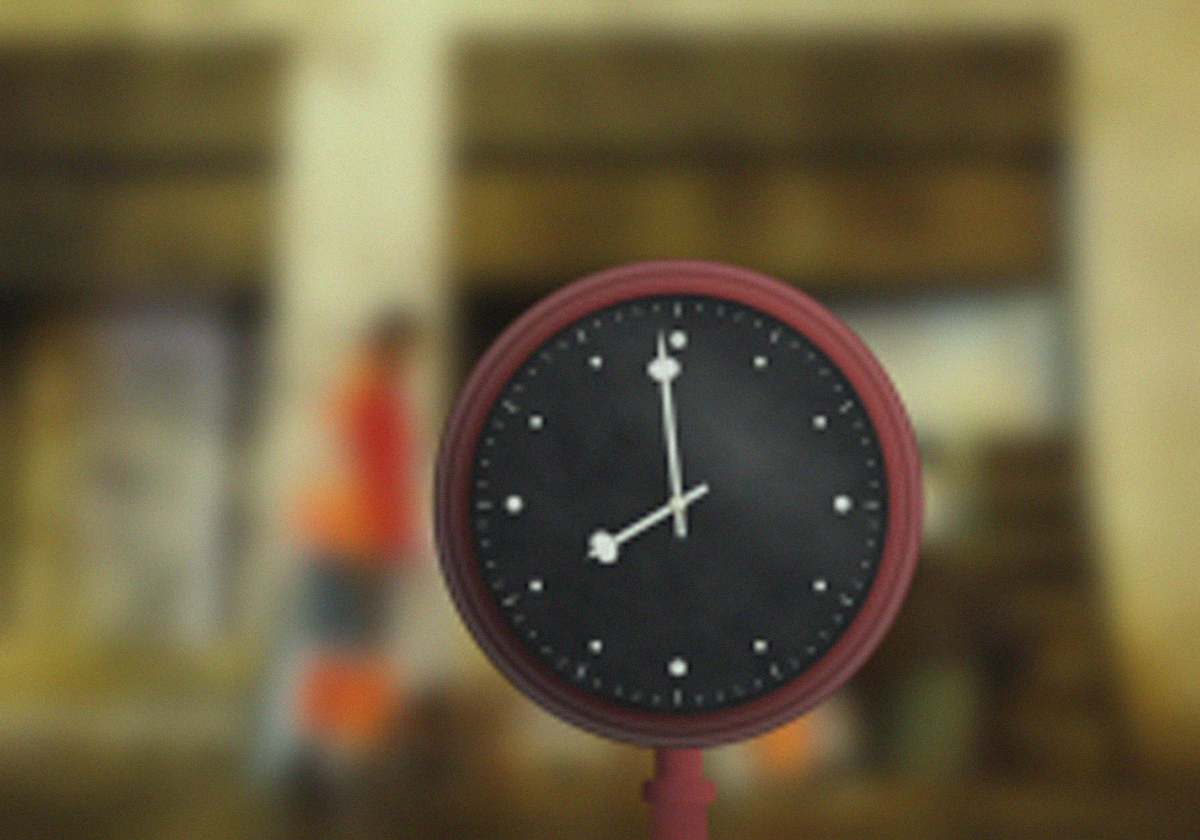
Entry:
7:59
